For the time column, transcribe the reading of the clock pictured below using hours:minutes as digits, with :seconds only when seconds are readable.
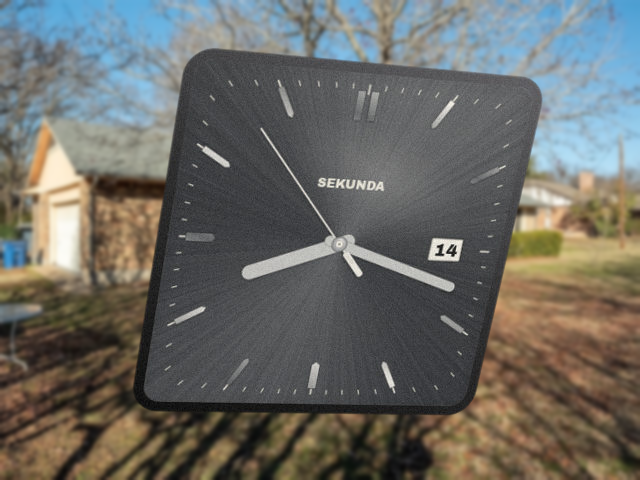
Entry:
8:17:53
